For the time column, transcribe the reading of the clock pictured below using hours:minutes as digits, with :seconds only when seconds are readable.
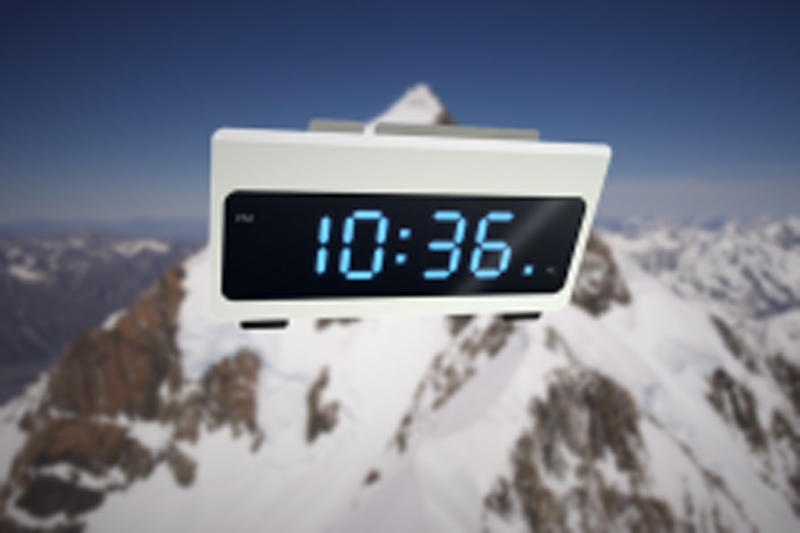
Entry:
10:36
